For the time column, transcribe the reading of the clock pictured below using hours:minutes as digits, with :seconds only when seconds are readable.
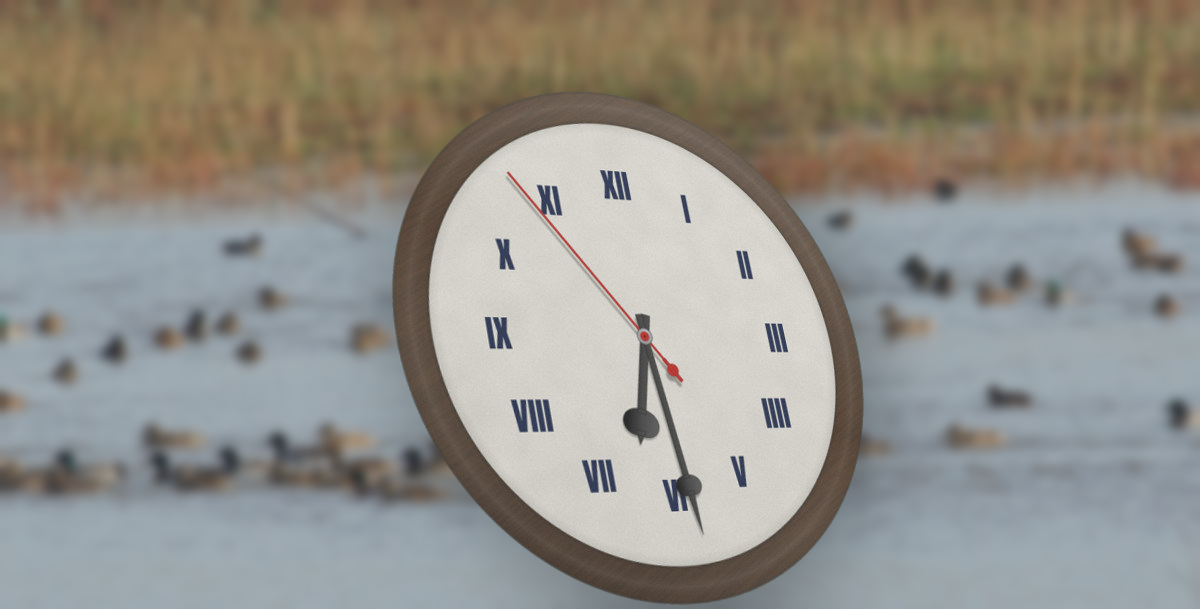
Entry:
6:28:54
